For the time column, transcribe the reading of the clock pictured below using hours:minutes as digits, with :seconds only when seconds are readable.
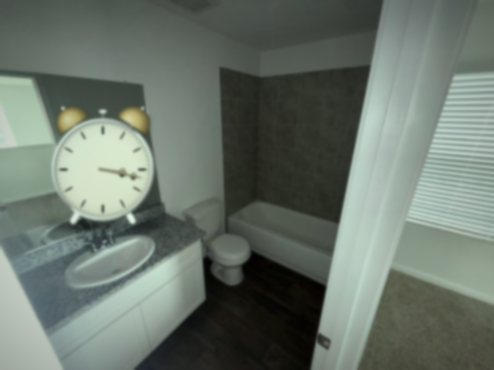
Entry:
3:17
